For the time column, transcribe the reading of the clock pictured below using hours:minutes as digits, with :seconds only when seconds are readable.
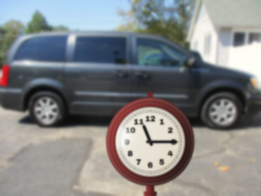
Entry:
11:15
